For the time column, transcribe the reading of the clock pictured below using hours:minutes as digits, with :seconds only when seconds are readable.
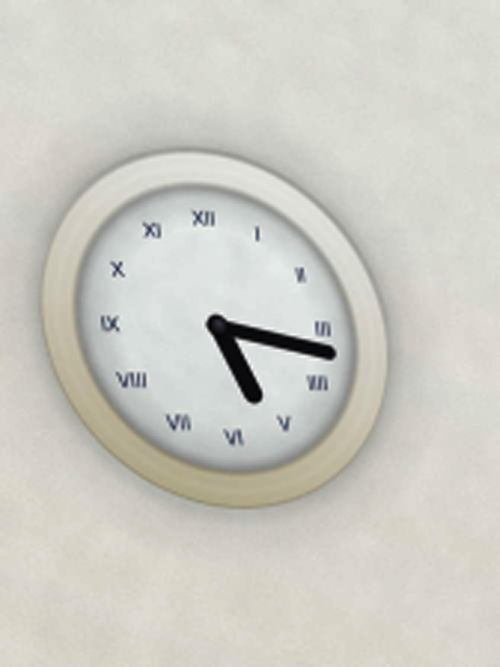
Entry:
5:17
